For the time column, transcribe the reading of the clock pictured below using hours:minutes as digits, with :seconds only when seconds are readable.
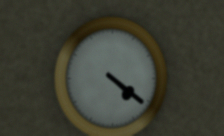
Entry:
4:21
